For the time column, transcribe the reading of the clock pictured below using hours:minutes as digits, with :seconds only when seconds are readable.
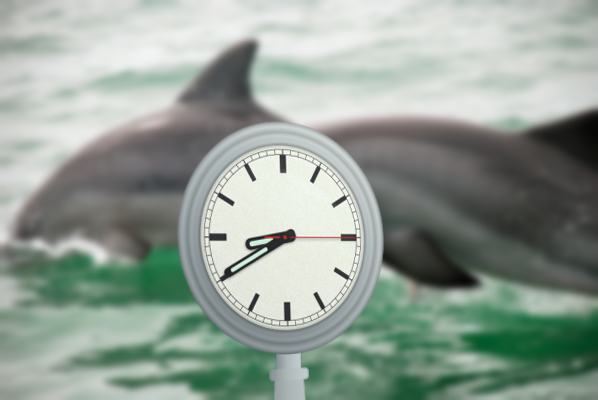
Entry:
8:40:15
